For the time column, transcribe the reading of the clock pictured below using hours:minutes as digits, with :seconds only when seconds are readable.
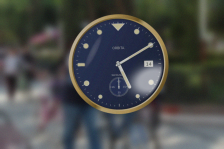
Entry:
5:10
